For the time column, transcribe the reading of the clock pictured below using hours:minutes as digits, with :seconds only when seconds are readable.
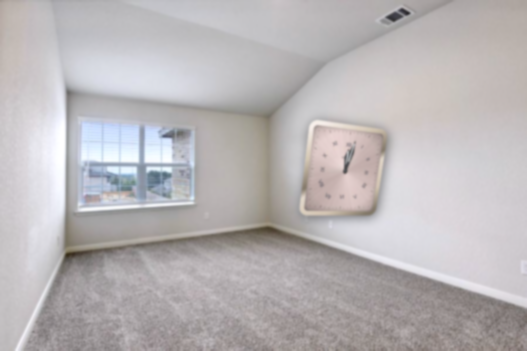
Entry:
12:02
